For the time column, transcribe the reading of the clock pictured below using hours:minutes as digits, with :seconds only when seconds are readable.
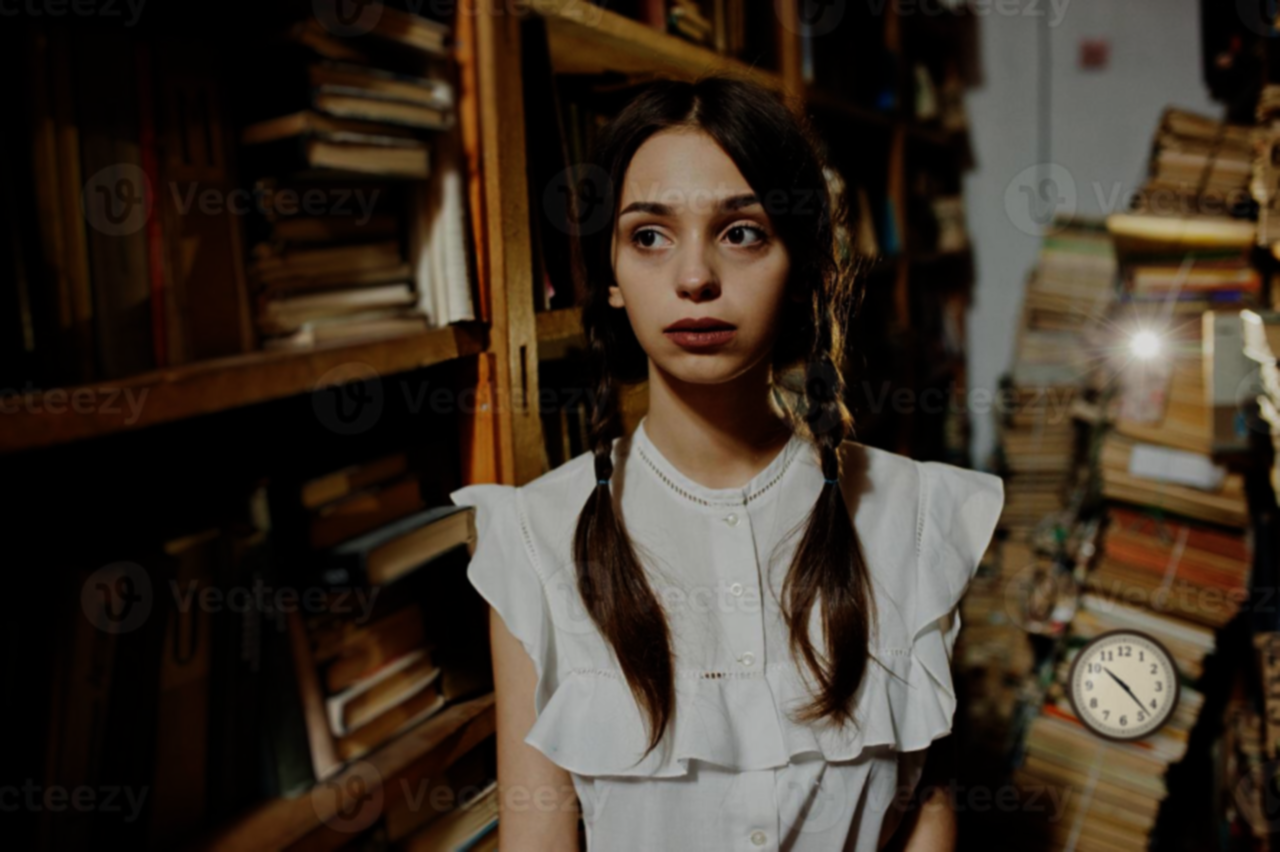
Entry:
10:23
